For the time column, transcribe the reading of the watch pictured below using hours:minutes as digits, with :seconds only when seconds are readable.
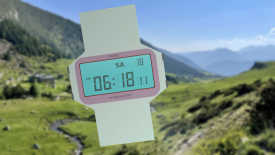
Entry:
6:18:11
